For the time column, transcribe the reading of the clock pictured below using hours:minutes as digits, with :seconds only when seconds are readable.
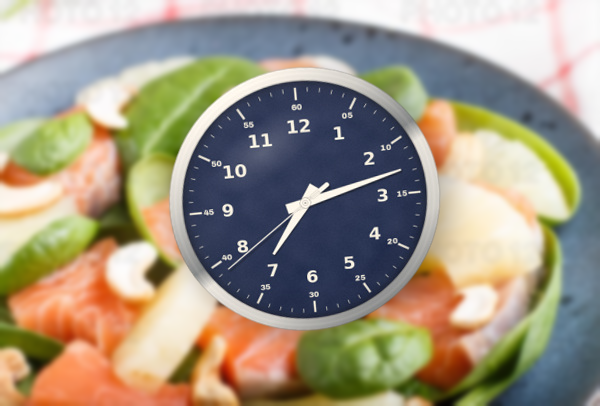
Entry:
7:12:39
